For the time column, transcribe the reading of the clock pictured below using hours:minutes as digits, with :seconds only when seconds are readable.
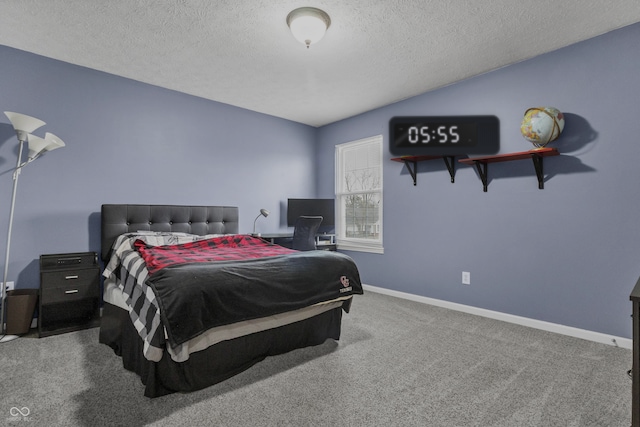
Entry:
5:55
